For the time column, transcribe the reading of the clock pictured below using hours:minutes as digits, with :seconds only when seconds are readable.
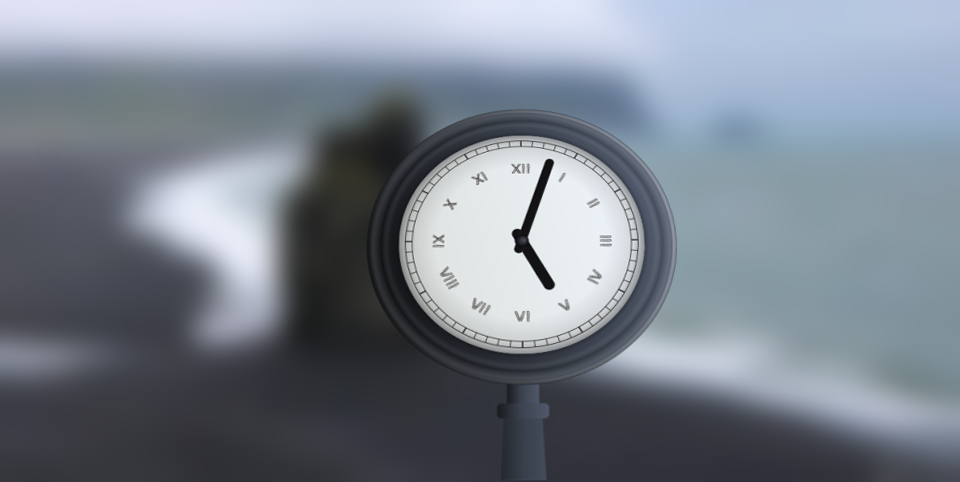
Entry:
5:03
